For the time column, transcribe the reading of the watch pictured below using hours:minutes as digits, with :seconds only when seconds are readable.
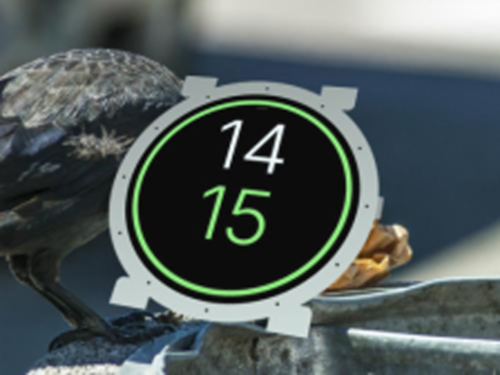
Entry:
14:15
